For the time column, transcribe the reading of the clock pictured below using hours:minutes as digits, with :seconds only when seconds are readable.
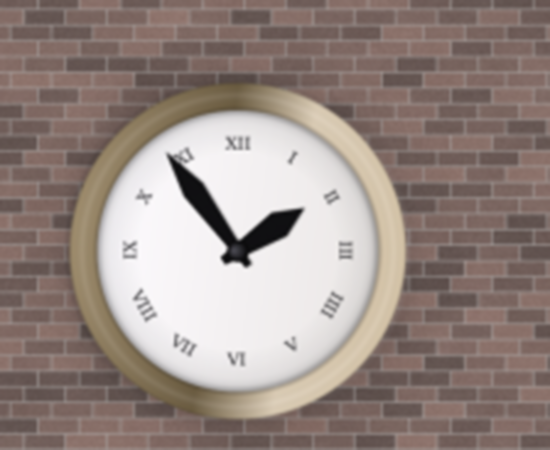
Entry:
1:54
